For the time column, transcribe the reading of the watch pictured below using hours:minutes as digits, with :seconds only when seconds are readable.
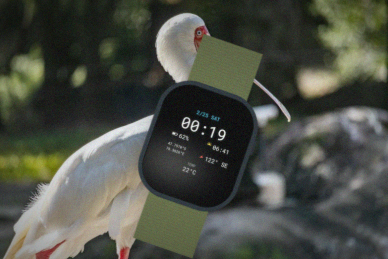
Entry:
0:19
